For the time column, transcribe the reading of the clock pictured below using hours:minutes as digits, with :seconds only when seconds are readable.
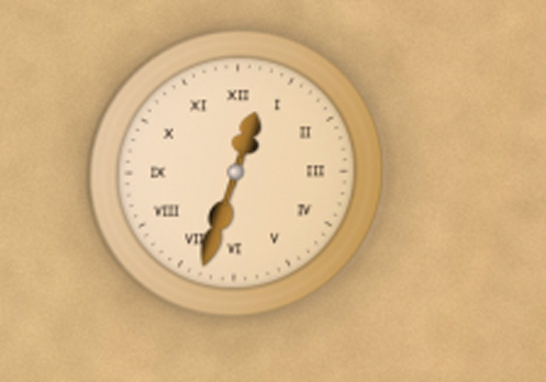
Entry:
12:33
